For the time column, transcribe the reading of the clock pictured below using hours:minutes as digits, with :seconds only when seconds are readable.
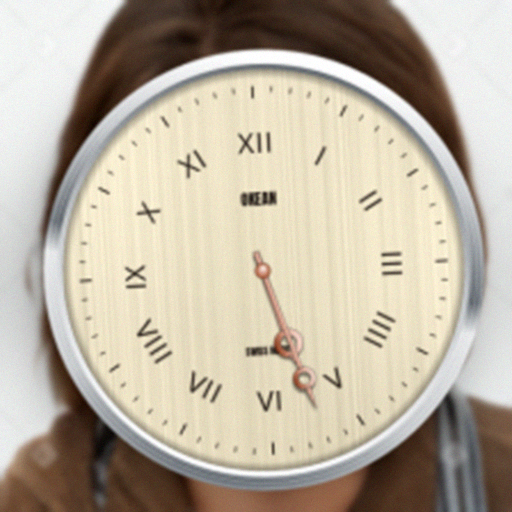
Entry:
5:27
